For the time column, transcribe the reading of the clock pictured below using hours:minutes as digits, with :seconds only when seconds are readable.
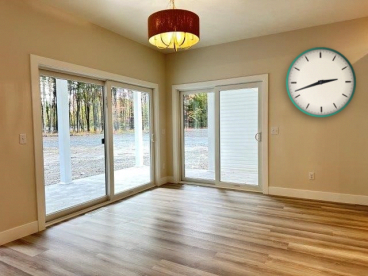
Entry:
2:42
